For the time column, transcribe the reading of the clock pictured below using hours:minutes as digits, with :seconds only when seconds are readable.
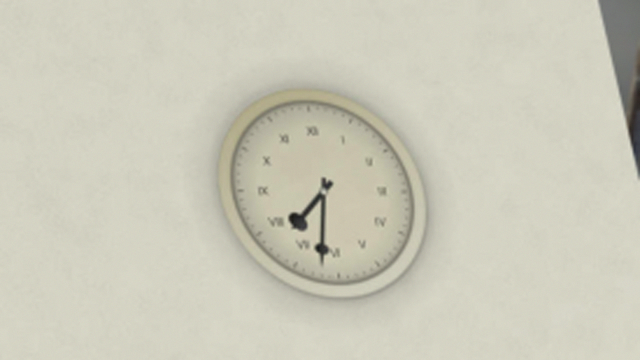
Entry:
7:32
